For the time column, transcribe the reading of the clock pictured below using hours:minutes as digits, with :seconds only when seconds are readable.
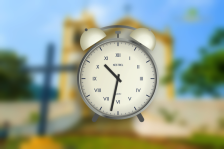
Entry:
10:32
